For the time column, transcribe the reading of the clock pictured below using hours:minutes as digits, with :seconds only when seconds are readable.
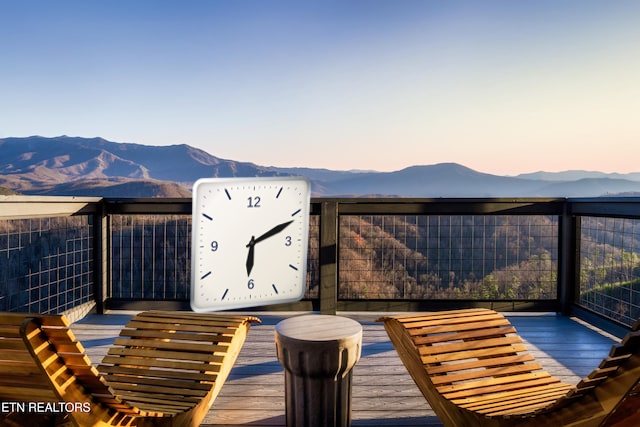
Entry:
6:11
